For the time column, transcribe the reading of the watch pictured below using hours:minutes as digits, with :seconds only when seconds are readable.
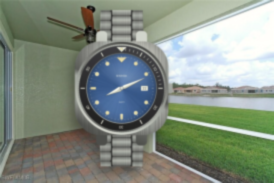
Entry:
8:11
